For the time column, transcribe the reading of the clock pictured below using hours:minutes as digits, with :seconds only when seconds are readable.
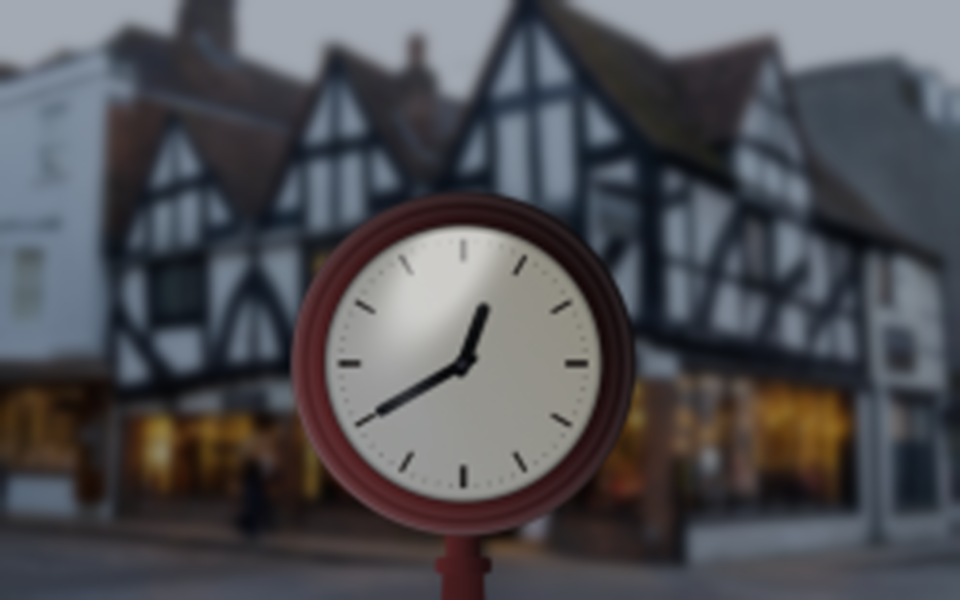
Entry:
12:40
